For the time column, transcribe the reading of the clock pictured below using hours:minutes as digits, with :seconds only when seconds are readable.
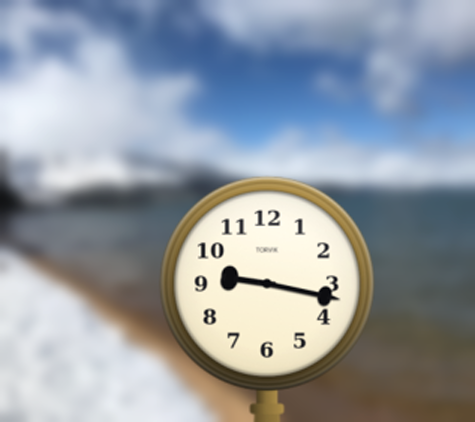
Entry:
9:17
